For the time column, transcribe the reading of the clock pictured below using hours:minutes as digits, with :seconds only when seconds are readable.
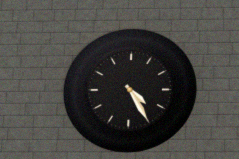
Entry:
4:25
